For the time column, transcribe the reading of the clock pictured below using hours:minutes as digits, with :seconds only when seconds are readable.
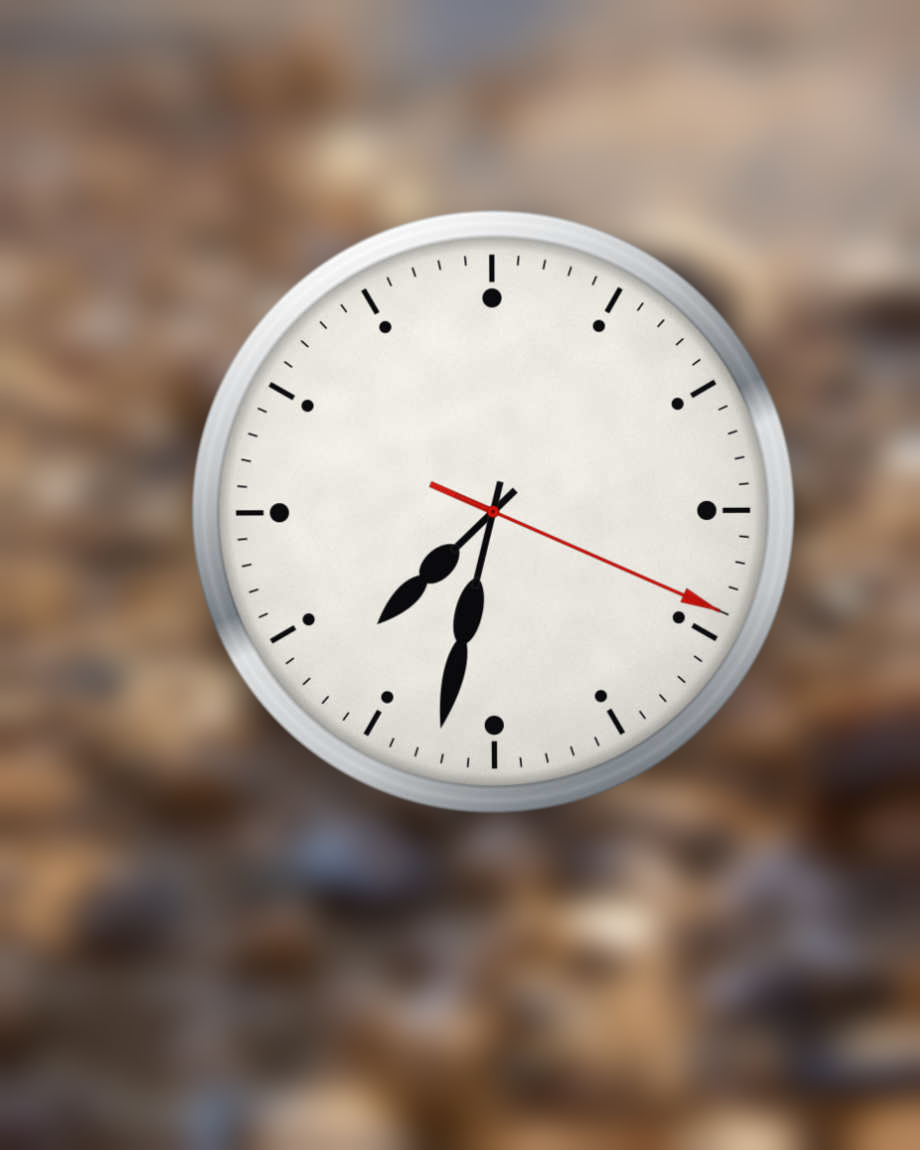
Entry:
7:32:19
